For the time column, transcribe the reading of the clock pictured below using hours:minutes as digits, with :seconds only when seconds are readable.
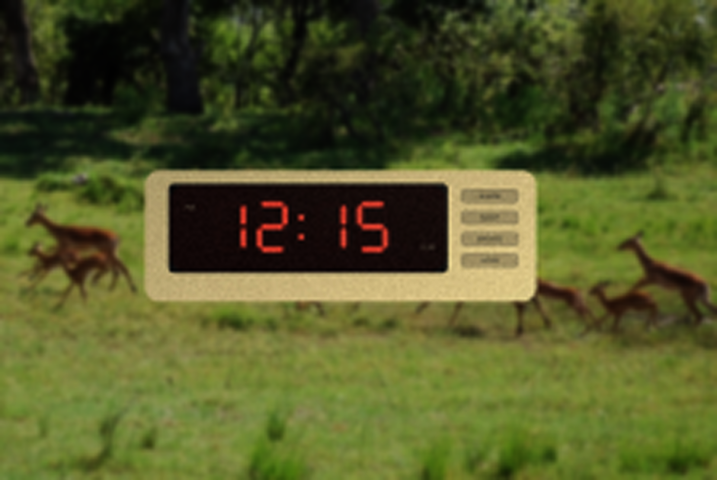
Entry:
12:15
